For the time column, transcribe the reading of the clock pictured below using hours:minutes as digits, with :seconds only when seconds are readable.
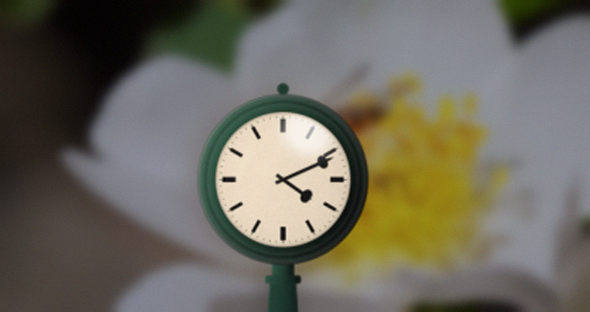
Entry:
4:11
